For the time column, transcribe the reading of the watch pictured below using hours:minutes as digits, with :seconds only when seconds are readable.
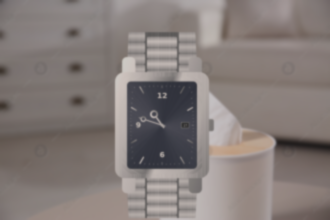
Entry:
10:48
